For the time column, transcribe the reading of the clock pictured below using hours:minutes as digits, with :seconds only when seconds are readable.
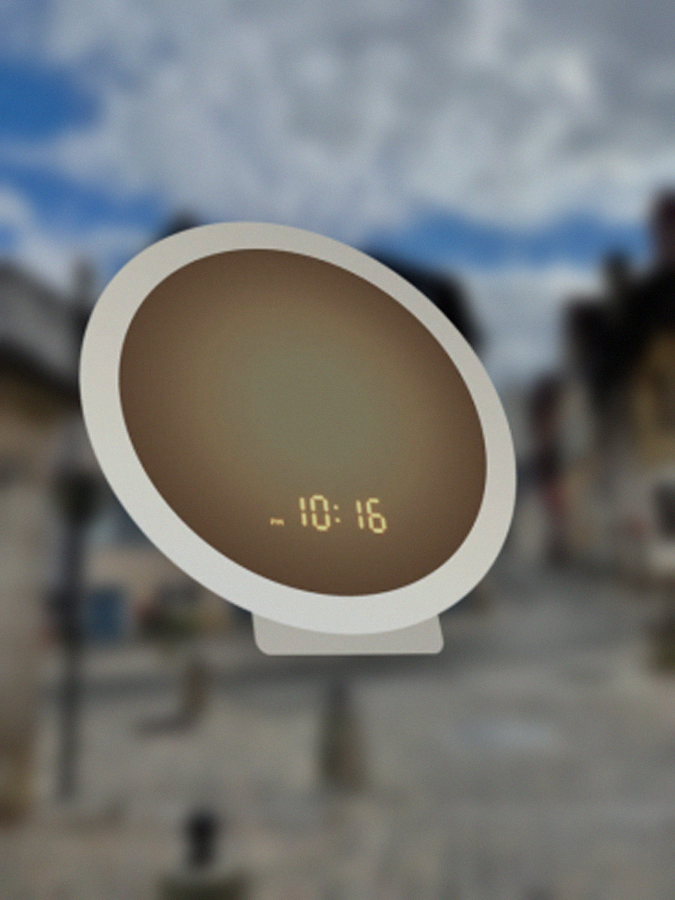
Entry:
10:16
